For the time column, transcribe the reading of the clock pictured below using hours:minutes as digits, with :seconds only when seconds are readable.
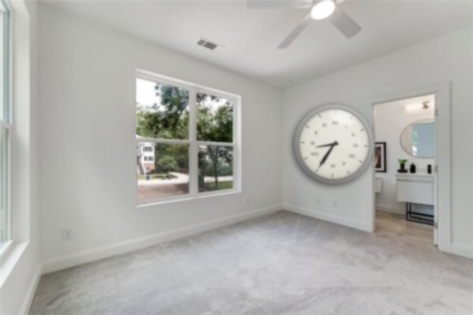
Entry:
8:35
